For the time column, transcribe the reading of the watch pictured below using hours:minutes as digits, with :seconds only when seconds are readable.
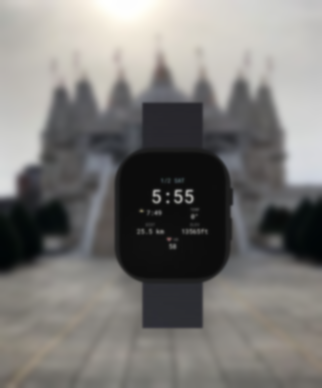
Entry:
5:55
